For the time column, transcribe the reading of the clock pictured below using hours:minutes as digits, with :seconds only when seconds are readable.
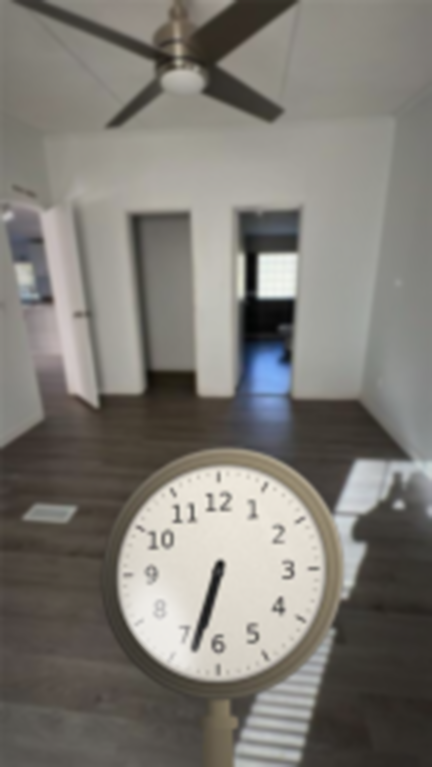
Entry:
6:33
